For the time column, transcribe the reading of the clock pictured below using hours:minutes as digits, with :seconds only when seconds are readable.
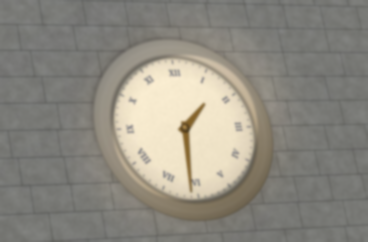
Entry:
1:31
